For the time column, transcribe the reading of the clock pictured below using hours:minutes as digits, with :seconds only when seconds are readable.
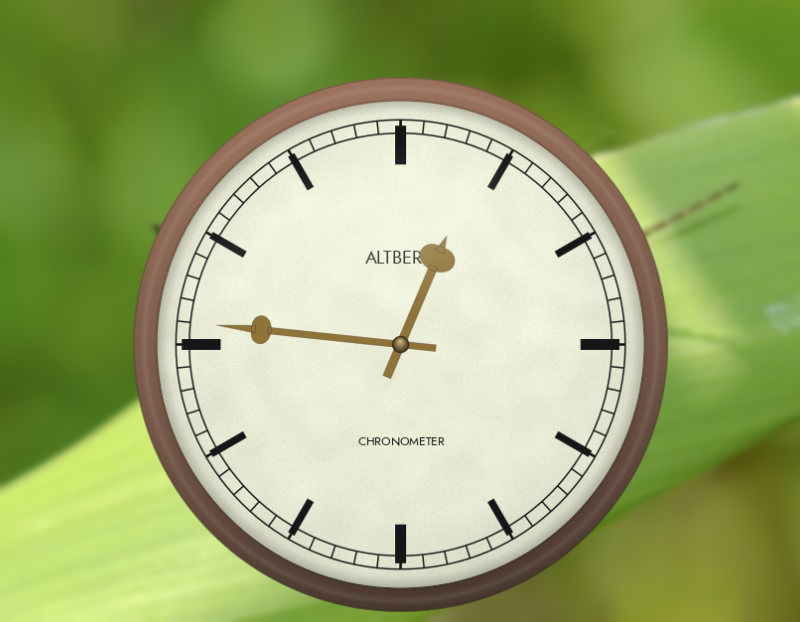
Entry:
12:46
